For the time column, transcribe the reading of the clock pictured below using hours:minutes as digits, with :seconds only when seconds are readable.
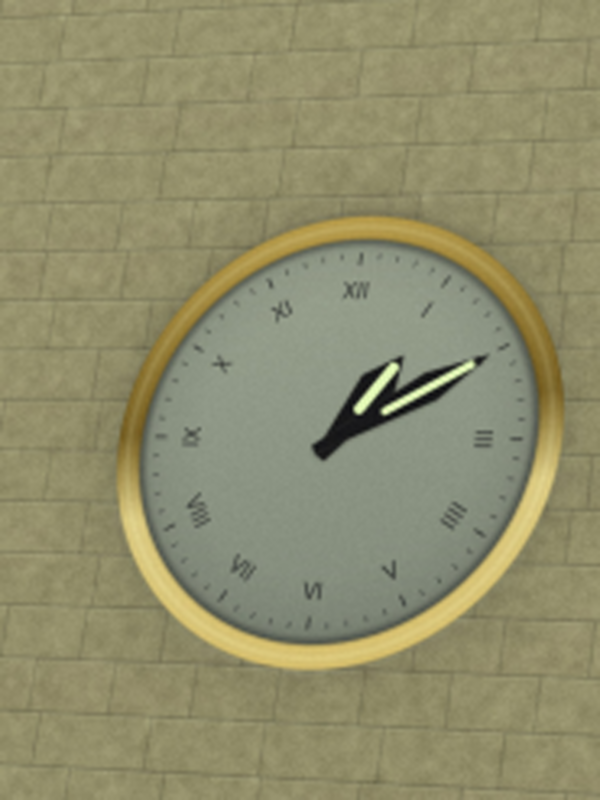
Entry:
1:10
